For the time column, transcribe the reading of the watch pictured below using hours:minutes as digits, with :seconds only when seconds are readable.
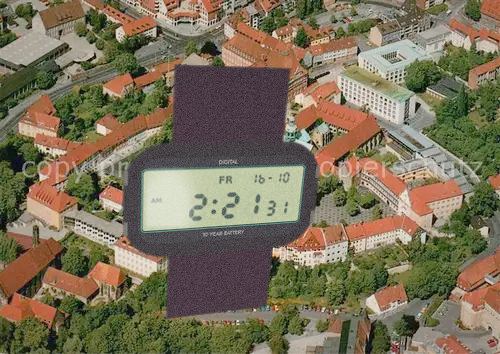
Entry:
2:21:31
